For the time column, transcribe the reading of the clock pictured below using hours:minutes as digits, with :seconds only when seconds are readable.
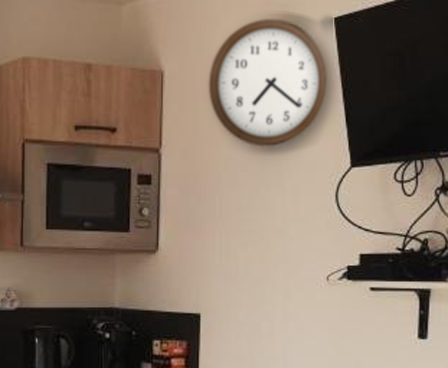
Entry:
7:21
